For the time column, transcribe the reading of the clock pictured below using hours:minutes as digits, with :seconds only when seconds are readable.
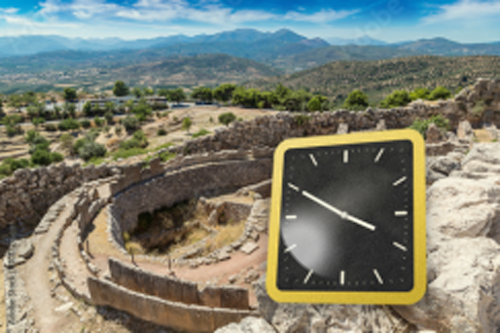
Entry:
3:50
